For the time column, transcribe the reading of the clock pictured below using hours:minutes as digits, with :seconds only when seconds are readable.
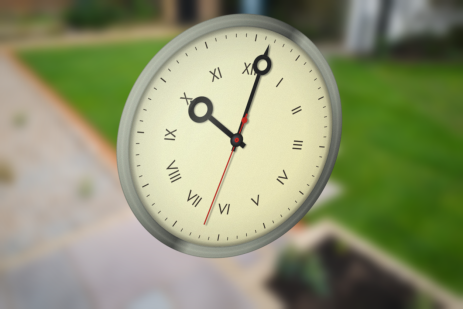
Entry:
10:01:32
